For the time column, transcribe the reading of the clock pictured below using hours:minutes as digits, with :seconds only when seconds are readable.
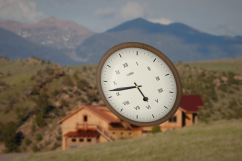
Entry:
5:47
